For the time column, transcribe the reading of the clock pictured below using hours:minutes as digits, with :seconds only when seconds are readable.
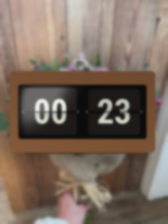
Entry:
0:23
